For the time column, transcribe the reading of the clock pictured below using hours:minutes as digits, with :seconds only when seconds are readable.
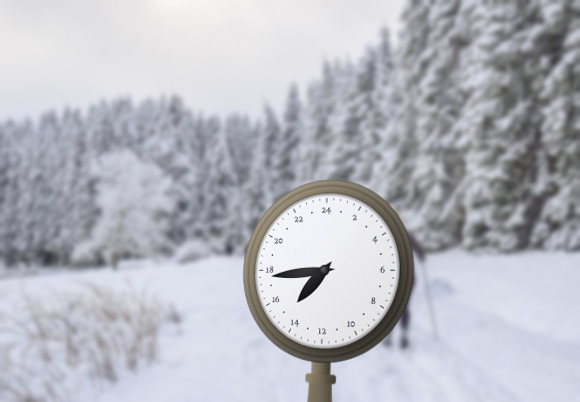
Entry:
14:44
